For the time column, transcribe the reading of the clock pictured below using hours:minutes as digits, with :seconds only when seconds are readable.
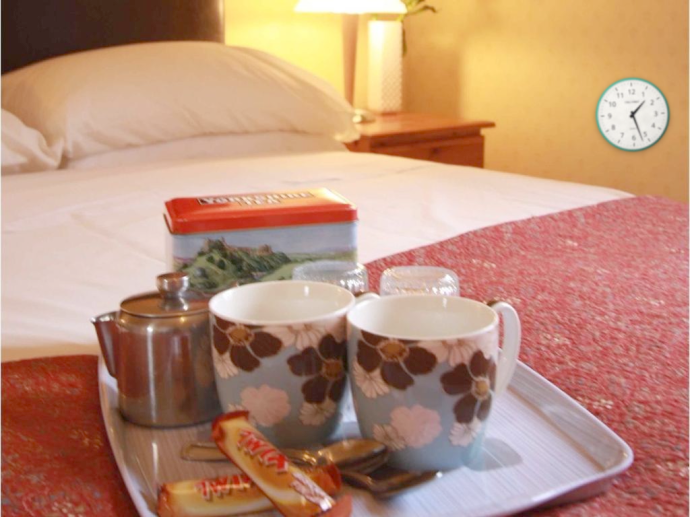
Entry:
1:27
